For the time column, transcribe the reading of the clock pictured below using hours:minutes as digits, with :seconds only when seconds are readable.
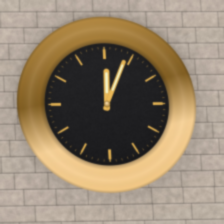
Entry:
12:04
